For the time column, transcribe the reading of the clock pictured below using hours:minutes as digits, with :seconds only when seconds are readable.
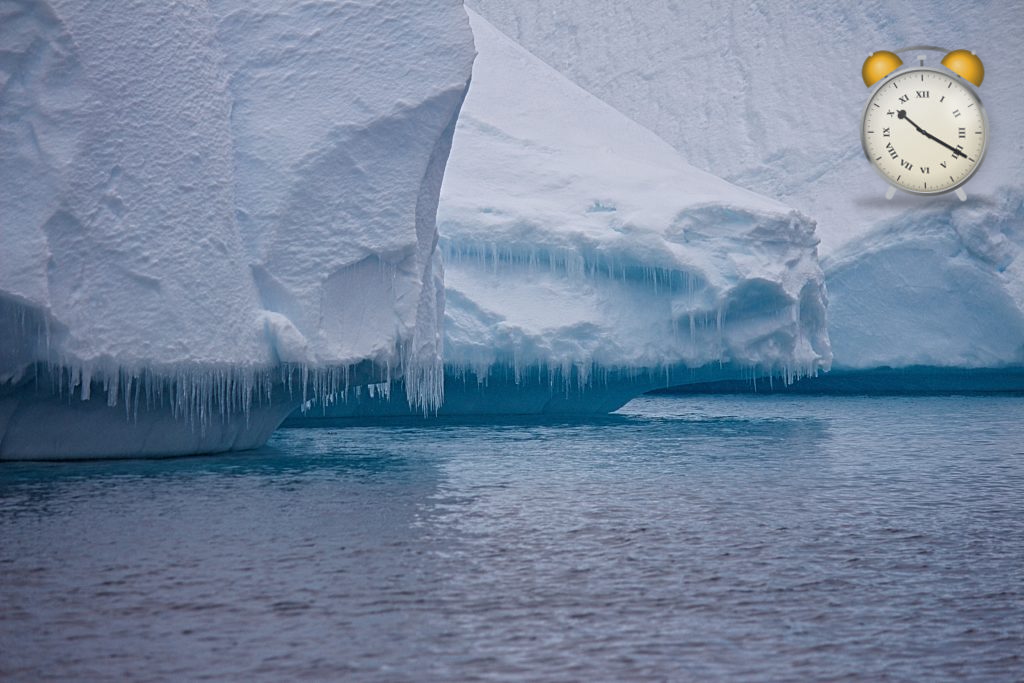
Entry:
10:20
